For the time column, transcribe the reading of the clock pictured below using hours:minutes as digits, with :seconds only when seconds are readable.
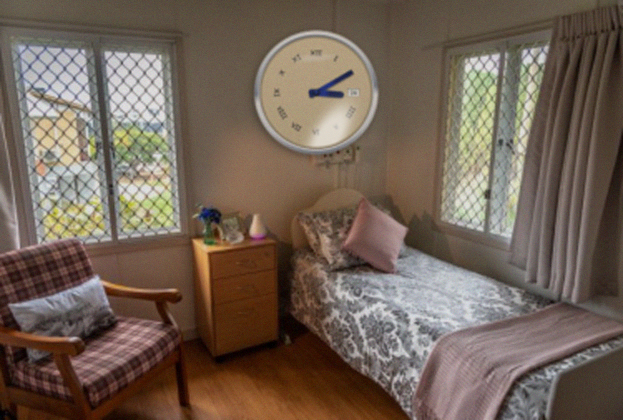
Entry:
3:10
